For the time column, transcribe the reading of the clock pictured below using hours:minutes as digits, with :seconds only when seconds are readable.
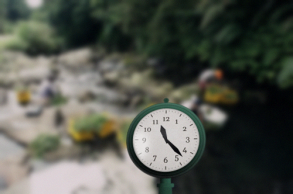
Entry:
11:23
